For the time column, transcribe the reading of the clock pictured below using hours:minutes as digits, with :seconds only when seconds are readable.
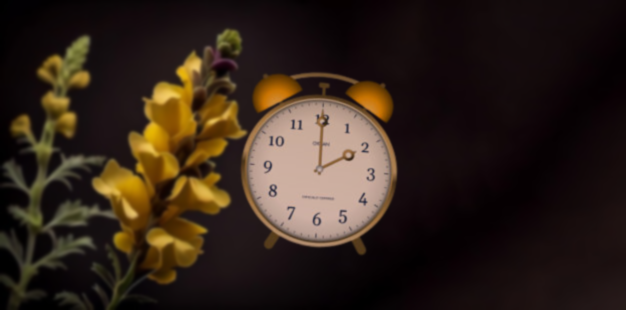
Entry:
2:00
